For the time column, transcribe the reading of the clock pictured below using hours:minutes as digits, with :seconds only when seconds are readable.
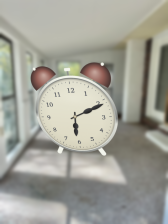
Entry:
6:11
